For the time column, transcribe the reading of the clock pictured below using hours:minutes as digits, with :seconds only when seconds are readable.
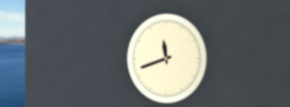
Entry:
11:42
